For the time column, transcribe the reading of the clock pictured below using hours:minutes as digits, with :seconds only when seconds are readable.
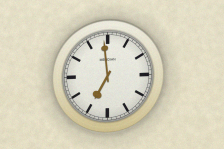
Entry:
6:59
